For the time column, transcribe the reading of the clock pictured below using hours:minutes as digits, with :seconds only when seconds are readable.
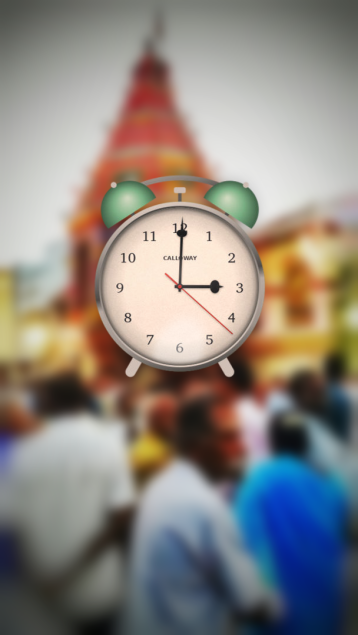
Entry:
3:00:22
